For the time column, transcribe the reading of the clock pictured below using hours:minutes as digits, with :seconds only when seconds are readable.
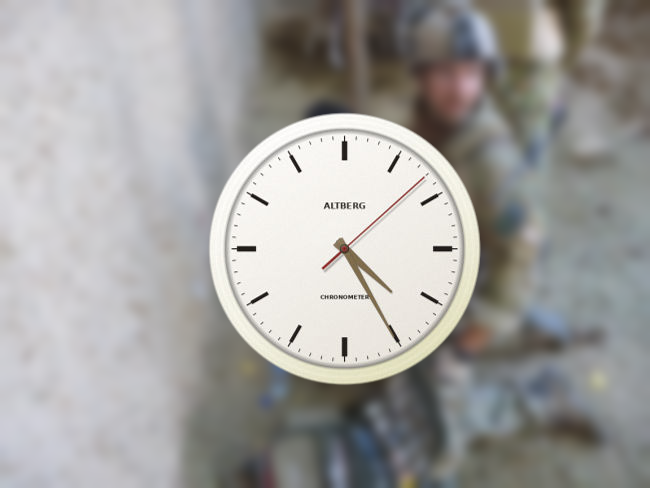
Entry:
4:25:08
